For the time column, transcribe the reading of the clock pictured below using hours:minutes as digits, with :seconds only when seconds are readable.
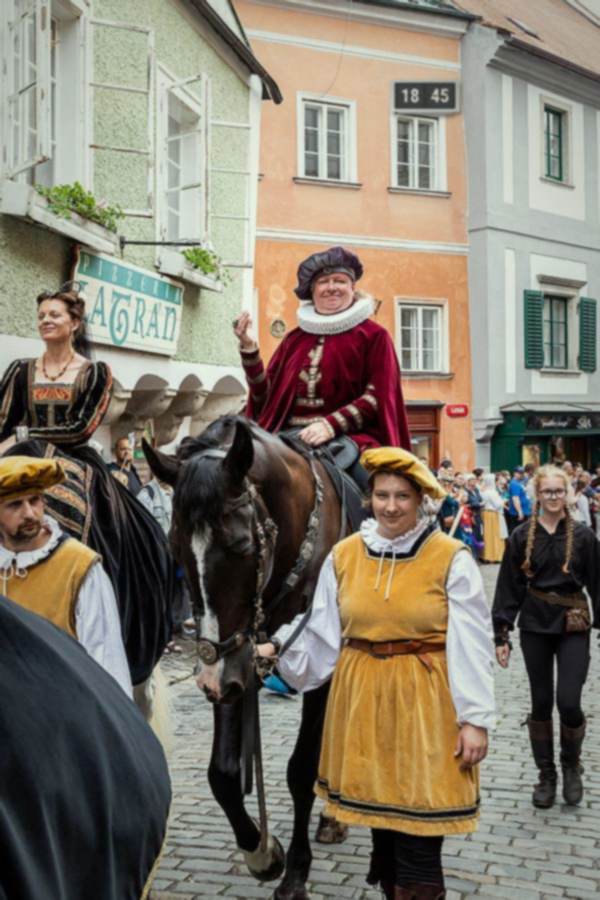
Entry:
18:45
